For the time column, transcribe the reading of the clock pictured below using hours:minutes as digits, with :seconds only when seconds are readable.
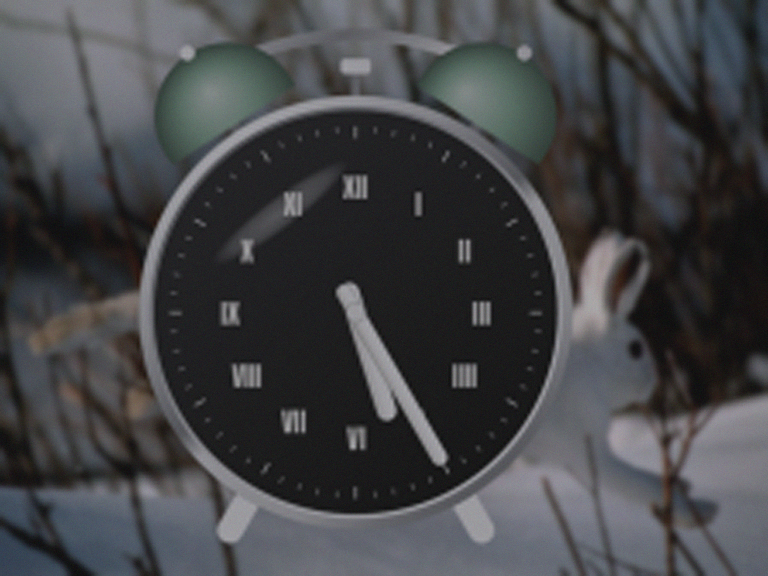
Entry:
5:25
